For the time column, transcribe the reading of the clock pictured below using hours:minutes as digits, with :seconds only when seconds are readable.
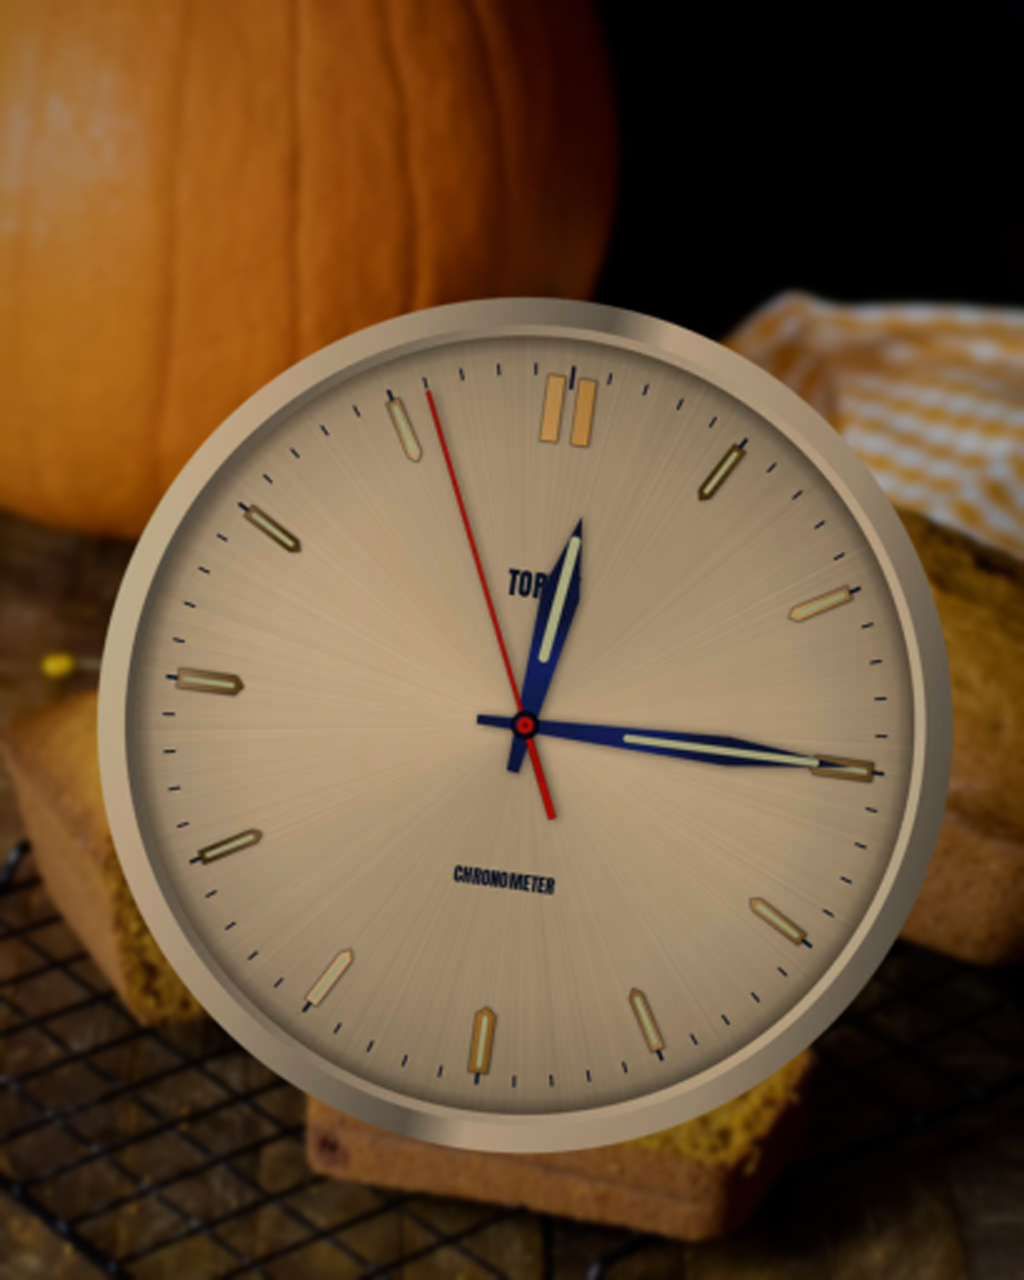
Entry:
12:14:56
